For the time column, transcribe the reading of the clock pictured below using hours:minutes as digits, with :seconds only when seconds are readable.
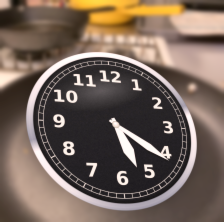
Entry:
5:21
